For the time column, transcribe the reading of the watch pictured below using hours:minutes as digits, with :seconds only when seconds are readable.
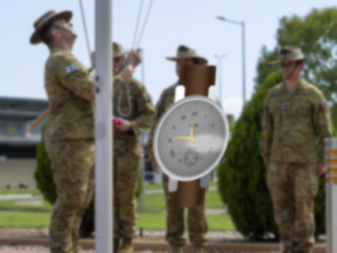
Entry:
11:46
